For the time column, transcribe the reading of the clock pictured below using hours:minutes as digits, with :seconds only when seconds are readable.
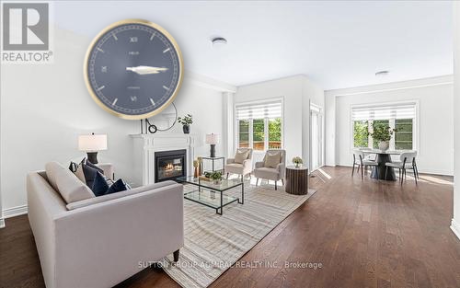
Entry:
3:15
